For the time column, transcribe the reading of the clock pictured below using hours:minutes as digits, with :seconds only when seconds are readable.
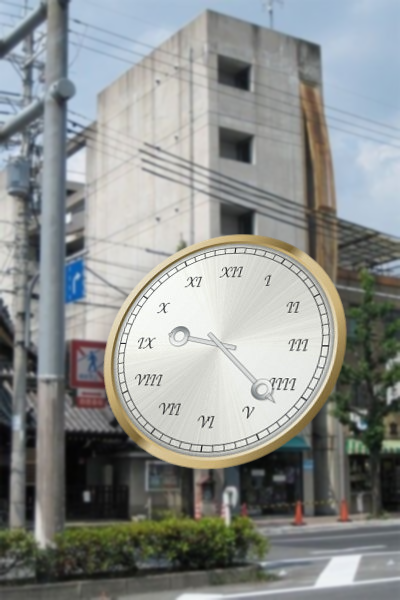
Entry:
9:22
